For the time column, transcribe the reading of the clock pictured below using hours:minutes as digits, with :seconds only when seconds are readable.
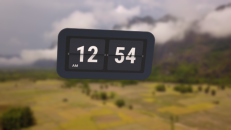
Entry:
12:54
